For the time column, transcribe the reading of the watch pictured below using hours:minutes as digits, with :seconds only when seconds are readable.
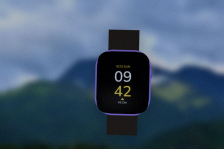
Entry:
9:42
